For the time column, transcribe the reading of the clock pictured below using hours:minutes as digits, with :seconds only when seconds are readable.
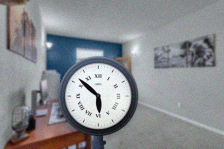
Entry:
5:52
